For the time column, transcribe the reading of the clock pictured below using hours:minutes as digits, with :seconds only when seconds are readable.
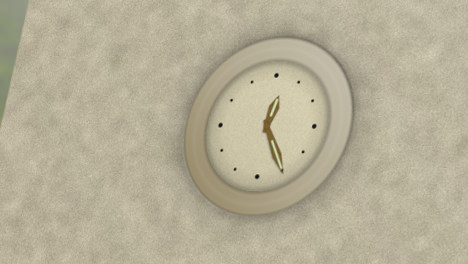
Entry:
12:25
